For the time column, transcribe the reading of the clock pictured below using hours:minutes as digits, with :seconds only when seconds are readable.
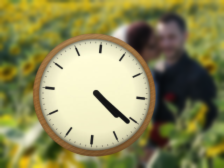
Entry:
4:21
